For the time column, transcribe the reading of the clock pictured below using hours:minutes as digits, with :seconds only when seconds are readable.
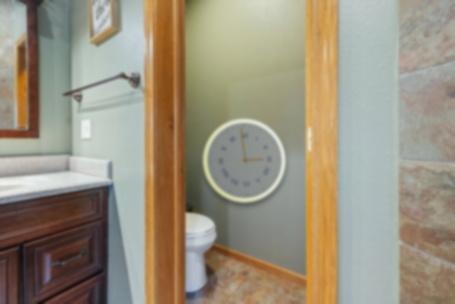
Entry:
2:59
